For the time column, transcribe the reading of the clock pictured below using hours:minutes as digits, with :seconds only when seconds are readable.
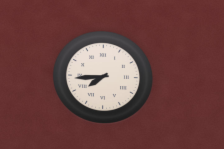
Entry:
7:44
